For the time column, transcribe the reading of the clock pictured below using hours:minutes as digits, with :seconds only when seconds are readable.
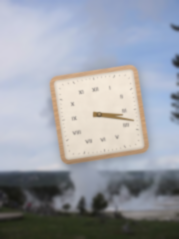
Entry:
3:18
